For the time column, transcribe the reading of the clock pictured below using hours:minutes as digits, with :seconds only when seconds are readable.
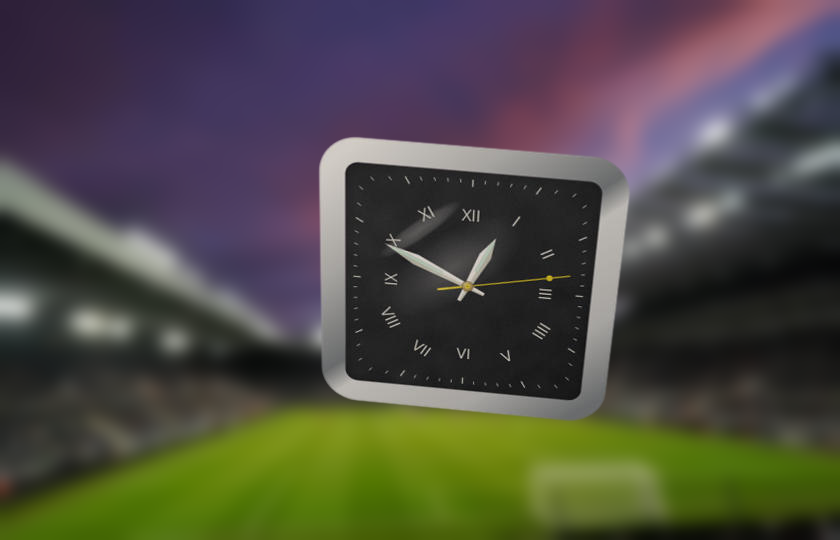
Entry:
12:49:13
